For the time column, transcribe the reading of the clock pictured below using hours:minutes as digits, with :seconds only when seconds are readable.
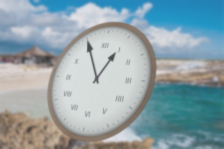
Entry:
12:55
